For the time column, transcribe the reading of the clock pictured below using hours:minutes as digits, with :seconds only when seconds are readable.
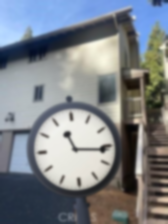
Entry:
11:16
